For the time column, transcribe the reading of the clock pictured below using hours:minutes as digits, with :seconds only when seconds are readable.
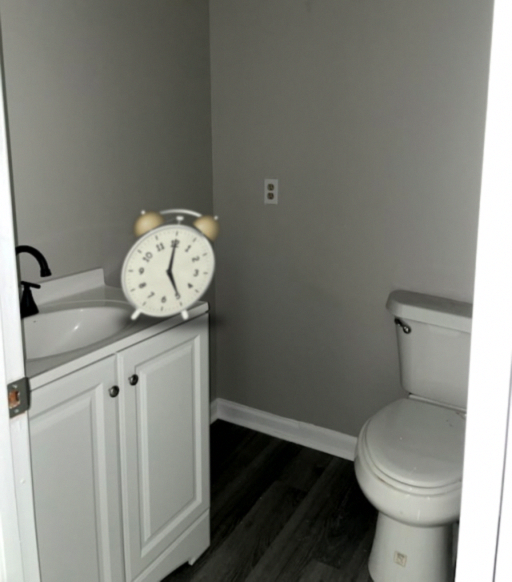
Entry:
5:00
